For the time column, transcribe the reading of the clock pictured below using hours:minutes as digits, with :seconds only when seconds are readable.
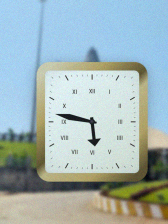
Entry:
5:47
